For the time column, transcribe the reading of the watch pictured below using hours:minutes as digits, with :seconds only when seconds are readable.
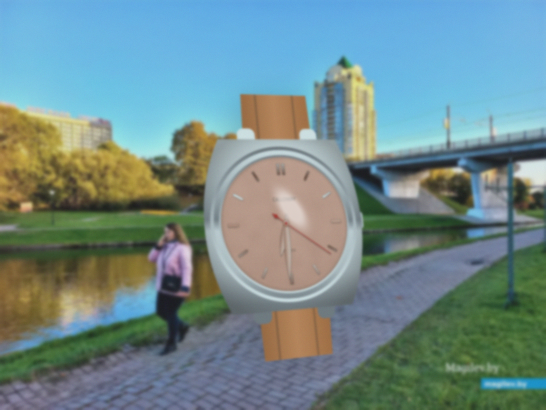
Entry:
6:30:21
